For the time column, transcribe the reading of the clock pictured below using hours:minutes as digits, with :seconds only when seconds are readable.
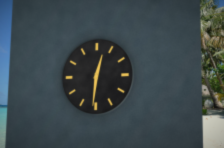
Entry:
12:31
